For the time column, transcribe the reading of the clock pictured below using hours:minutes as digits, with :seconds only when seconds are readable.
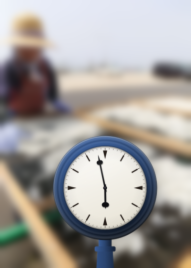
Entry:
5:58
